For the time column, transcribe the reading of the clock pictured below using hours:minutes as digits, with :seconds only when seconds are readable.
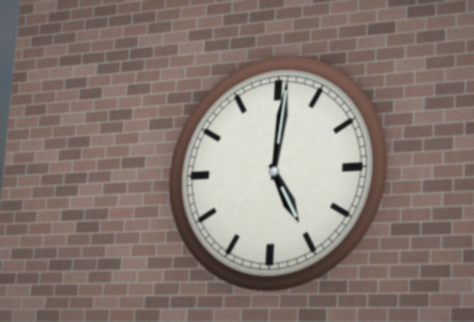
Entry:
5:01
